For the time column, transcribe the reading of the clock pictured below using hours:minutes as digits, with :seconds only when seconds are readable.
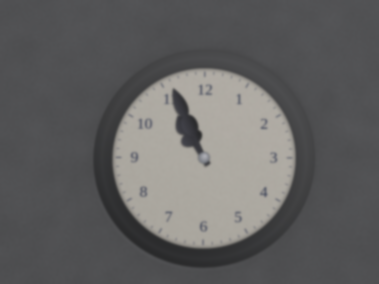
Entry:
10:56
